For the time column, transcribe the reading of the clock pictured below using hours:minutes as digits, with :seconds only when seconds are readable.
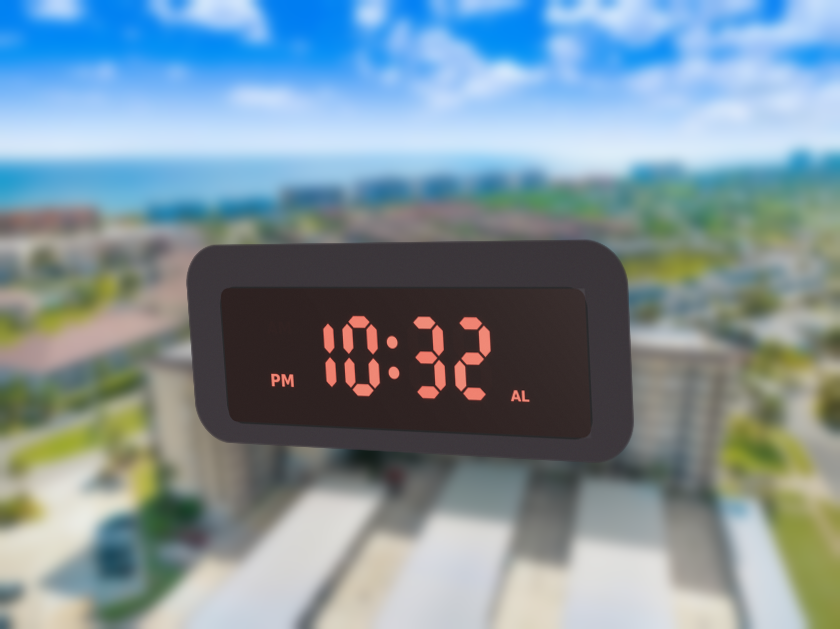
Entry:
10:32
